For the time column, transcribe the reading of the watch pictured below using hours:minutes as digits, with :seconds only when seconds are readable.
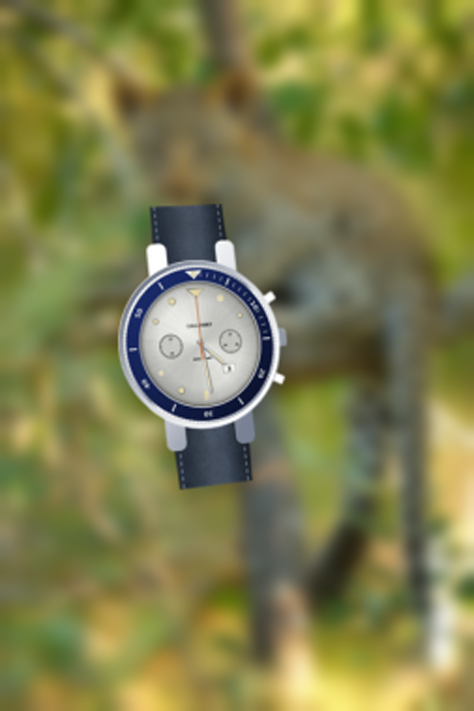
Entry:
4:29
